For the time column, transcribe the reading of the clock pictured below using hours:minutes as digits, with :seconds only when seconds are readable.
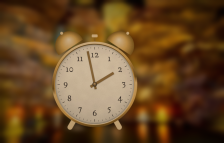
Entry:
1:58
